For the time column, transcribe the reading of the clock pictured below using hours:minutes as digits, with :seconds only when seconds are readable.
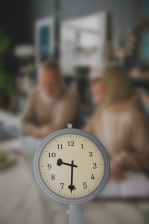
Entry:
9:31
